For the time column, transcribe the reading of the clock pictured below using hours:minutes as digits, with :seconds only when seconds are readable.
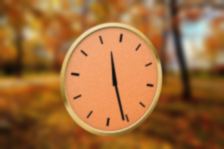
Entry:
11:26
